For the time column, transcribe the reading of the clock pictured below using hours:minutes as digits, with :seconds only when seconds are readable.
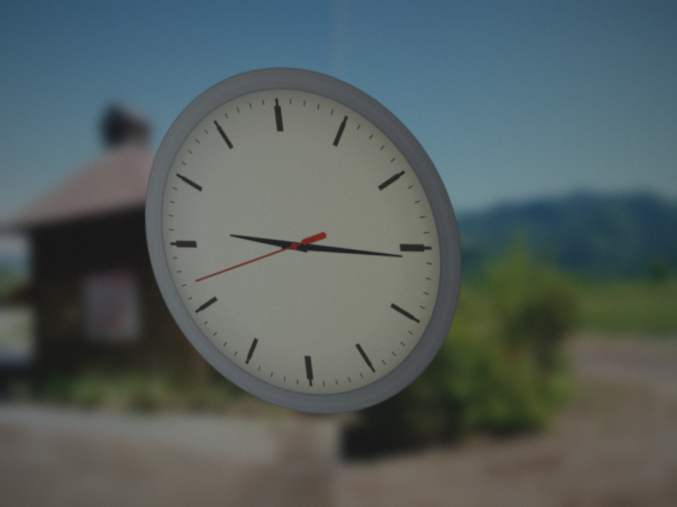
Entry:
9:15:42
